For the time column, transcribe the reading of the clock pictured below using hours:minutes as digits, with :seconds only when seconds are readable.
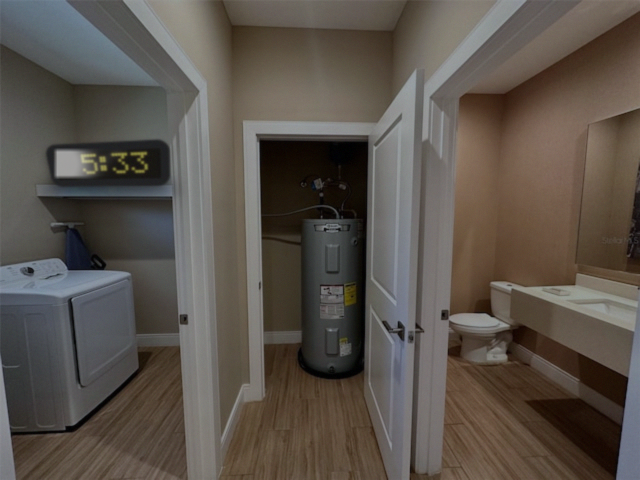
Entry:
5:33
